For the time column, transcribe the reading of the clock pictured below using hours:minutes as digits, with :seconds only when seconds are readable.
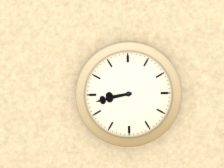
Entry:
8:43
